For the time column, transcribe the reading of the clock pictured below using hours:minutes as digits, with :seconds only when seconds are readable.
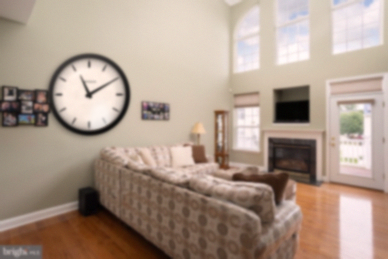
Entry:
11:10
